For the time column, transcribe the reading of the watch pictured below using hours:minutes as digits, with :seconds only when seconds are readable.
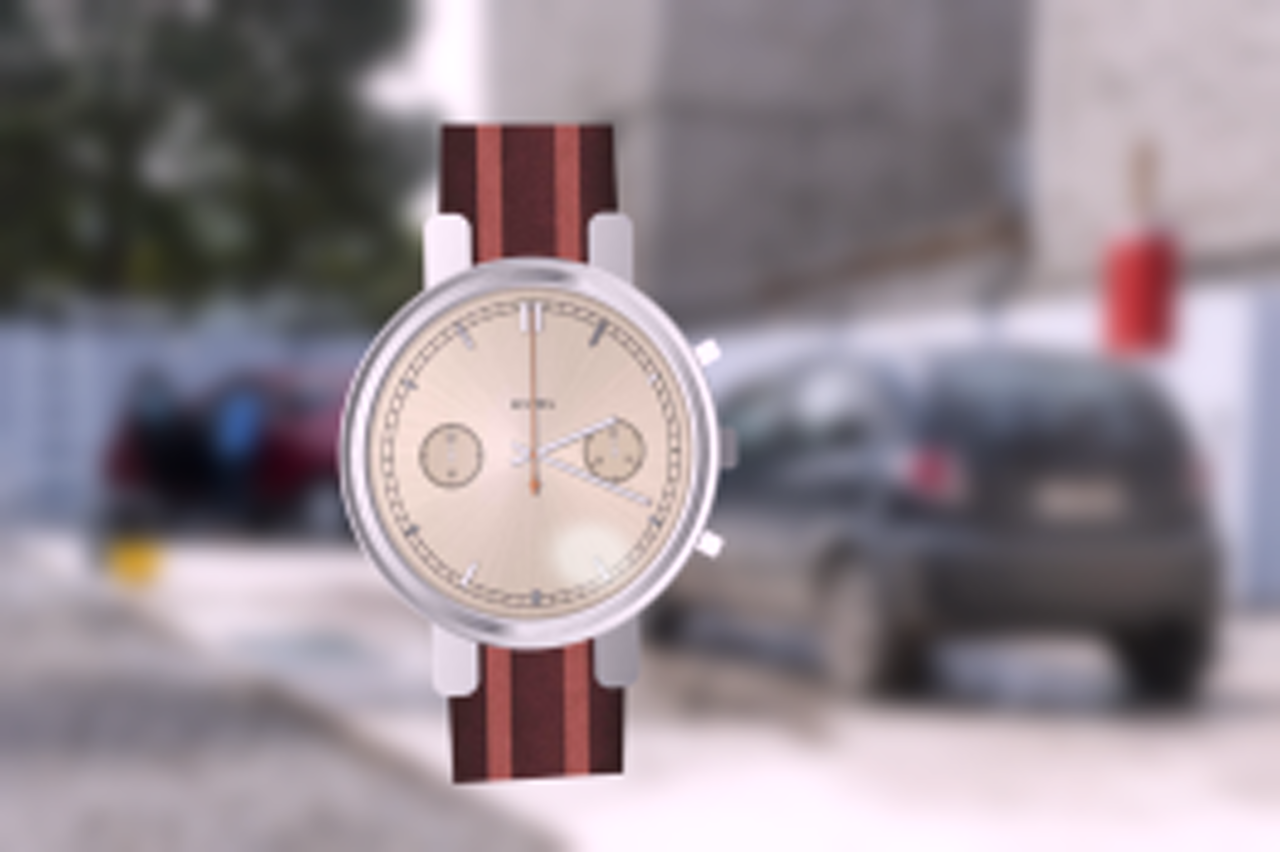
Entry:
2:19
